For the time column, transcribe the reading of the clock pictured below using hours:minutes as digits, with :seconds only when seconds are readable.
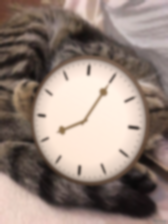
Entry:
8:05
